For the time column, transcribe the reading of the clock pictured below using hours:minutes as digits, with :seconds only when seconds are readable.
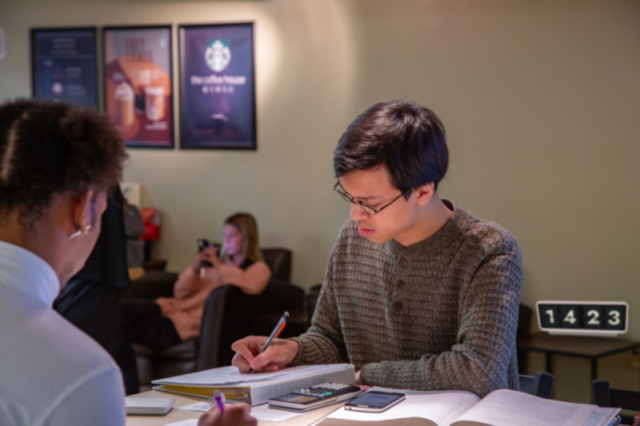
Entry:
14:23
